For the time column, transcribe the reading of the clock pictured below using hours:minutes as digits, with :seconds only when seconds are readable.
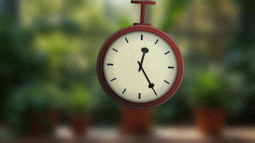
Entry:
12:25
